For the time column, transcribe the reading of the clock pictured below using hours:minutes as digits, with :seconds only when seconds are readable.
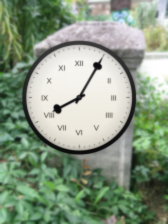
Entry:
8:05
